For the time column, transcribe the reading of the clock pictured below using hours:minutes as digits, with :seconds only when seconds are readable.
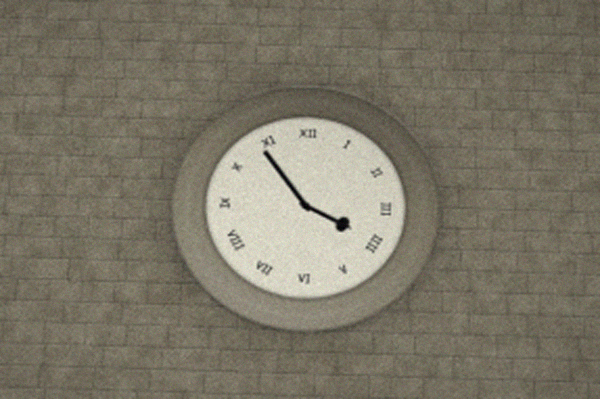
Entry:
3:54
